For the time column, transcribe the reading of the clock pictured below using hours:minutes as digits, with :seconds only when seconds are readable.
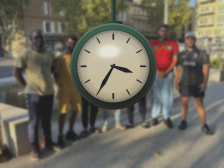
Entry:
3:35
